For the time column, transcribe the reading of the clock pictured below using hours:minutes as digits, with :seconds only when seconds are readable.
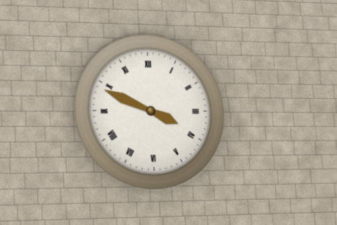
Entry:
3:49
